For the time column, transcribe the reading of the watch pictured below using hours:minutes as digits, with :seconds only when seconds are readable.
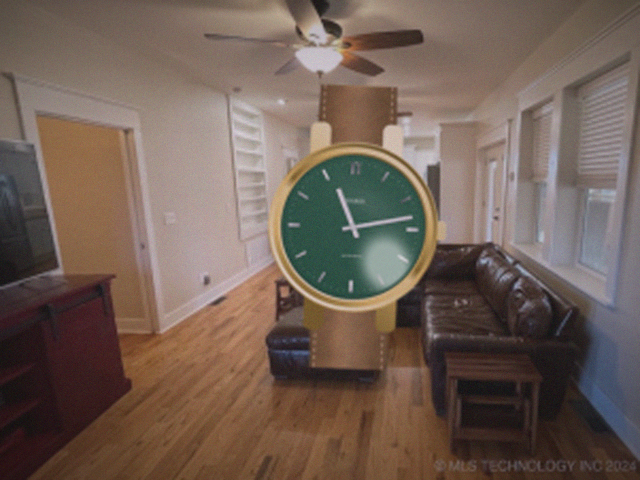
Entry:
11:13
